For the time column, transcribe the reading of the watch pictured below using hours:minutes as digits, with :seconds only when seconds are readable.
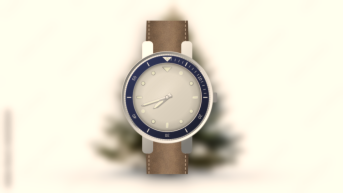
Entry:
7:42
